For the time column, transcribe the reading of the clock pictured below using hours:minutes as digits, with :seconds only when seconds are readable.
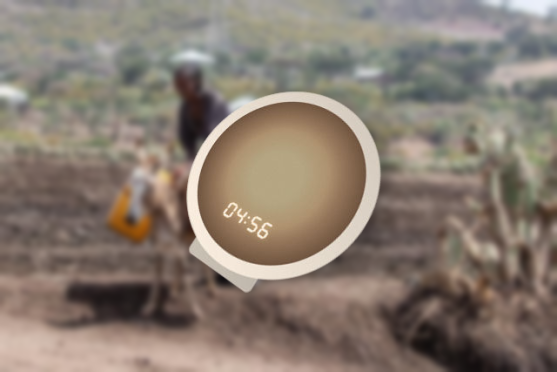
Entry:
4:56
